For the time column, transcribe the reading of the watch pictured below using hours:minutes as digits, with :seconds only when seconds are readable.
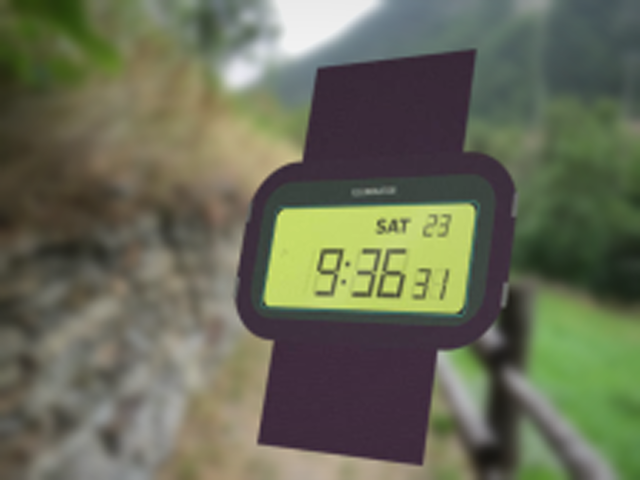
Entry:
9:36:31
